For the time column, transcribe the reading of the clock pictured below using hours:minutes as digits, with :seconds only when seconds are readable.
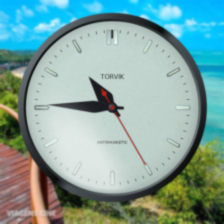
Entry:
10:45:25
